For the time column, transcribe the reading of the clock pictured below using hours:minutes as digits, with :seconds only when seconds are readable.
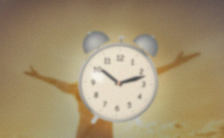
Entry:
10:12
